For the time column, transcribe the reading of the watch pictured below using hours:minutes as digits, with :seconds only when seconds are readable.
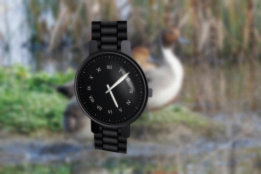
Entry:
5:08
